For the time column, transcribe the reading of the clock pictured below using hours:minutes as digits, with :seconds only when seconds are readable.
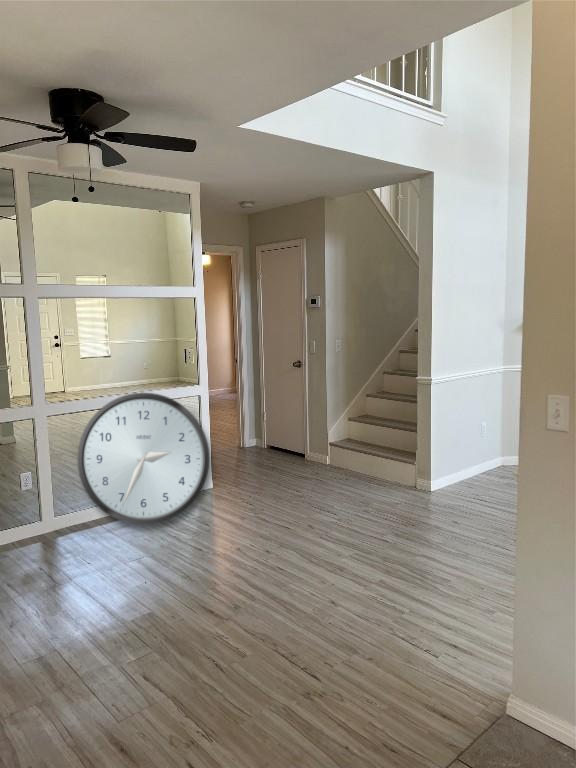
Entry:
2:34
